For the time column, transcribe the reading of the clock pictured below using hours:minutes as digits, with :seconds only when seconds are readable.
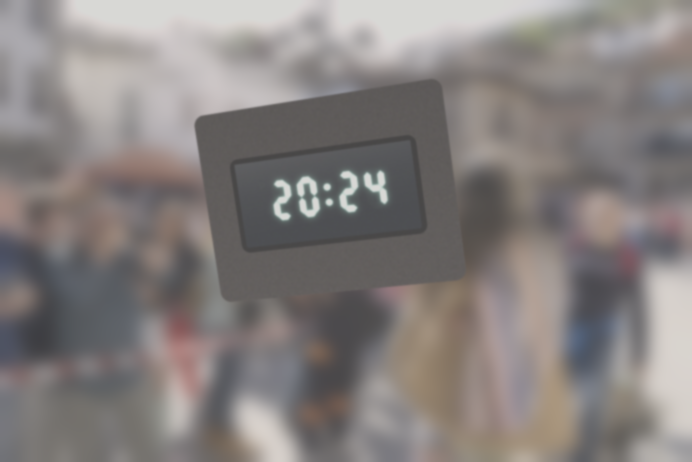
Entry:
20:24
